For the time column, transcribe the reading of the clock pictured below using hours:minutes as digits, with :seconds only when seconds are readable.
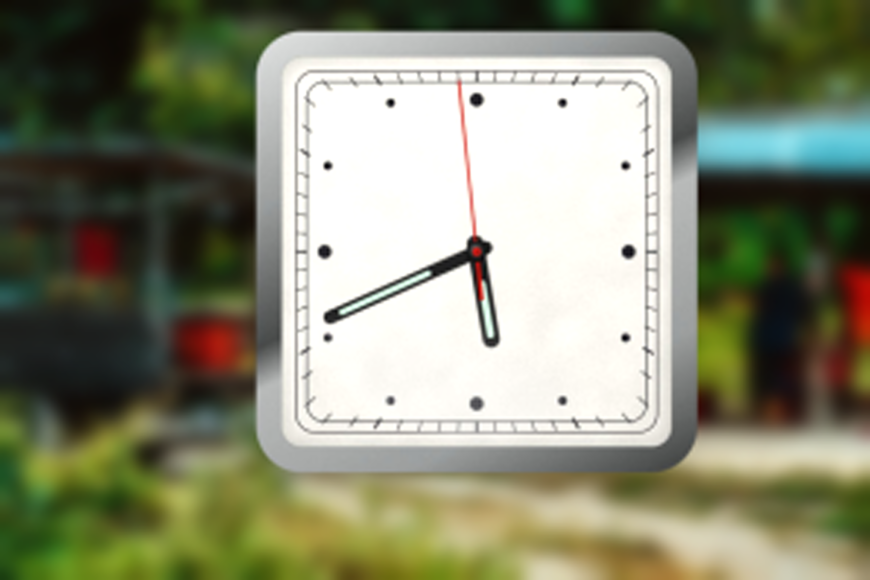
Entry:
5:40:59
